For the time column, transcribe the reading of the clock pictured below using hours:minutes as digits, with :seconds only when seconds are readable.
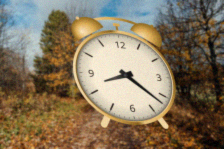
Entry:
8:22
